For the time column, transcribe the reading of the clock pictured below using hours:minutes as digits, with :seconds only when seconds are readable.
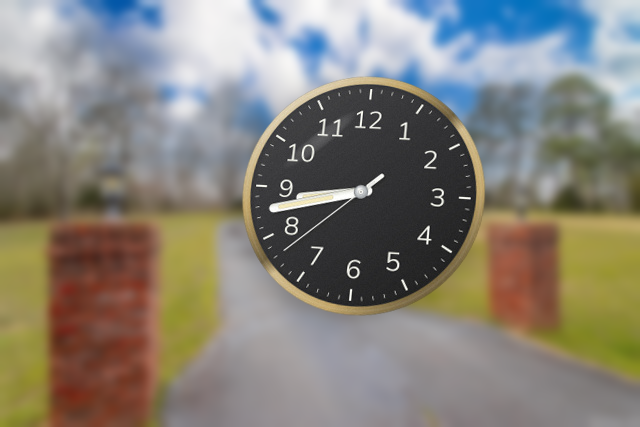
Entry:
8:42:38
